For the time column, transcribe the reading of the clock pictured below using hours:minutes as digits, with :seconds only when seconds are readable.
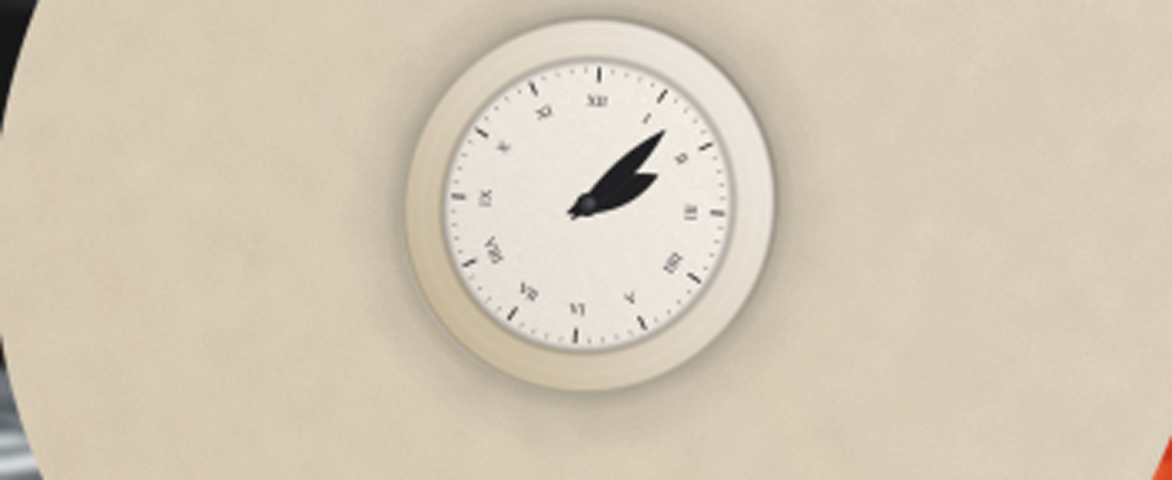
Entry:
2:07
